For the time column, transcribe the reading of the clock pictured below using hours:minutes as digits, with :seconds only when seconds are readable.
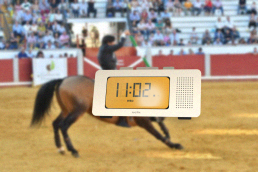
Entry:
11:02
